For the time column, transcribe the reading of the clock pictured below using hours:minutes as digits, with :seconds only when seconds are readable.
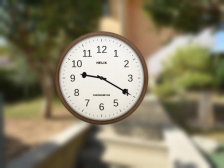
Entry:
9:20
